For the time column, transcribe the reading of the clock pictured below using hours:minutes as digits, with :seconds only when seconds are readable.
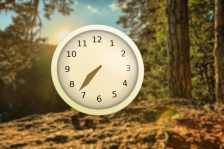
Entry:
7:37
